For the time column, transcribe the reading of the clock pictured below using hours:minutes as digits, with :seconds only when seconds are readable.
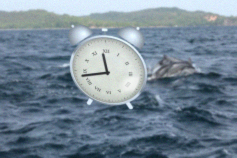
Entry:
11:43
